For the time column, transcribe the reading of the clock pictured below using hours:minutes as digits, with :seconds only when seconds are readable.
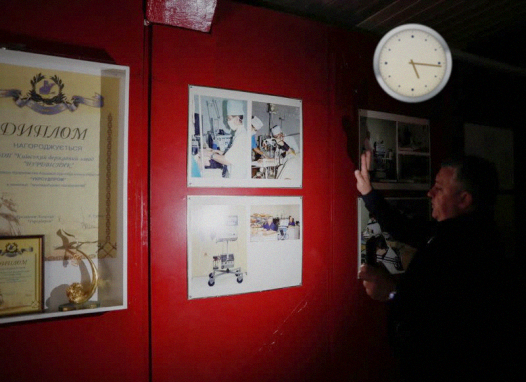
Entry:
5:16
